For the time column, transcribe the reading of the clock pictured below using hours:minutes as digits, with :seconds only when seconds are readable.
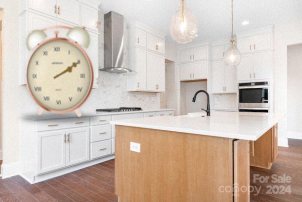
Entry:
2:10
